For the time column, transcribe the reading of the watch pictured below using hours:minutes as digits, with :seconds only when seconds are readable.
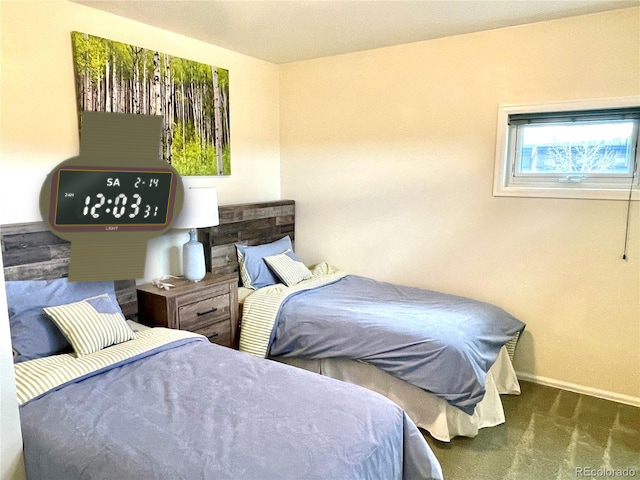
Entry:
12:03:31
